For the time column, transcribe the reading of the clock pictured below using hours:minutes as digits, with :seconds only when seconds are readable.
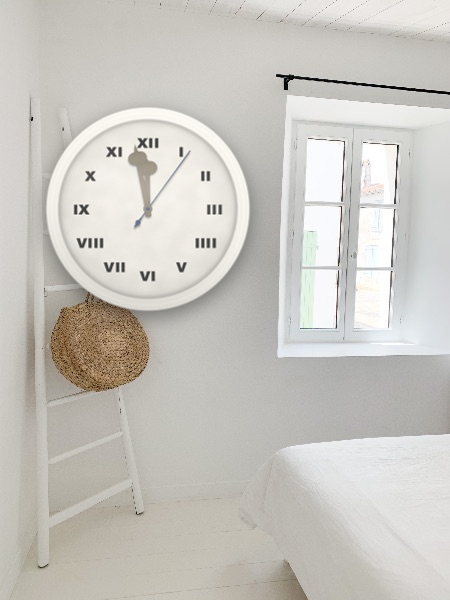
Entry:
11:58:06
